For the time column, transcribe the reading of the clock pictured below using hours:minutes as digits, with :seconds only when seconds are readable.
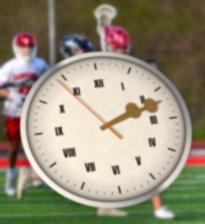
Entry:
2:11:54
